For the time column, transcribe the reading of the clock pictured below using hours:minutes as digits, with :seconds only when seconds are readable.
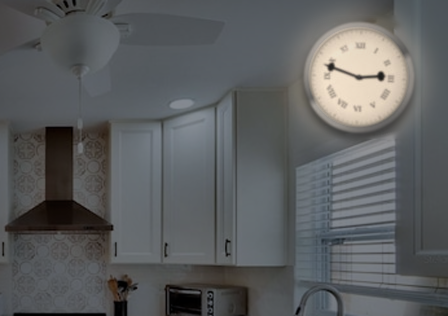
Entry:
2:48
